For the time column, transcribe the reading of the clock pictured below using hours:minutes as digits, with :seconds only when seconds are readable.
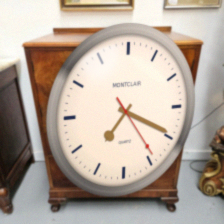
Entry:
7:19:24
